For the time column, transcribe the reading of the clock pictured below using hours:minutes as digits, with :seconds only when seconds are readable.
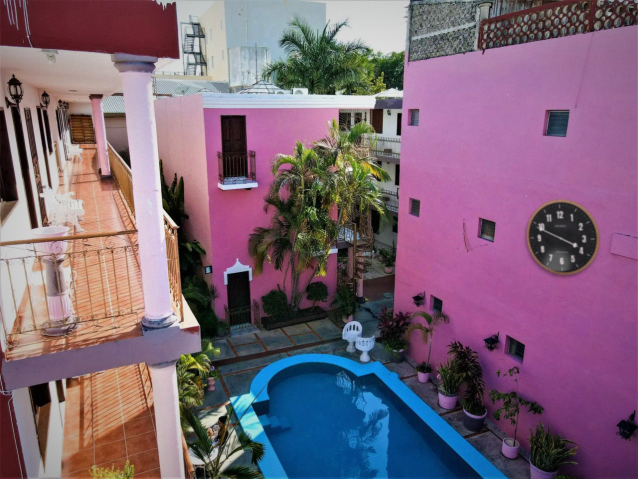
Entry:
3:49
